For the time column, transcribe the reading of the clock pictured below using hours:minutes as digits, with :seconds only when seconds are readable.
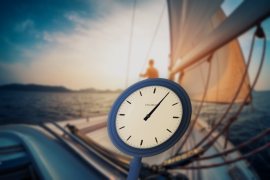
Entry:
1:05
